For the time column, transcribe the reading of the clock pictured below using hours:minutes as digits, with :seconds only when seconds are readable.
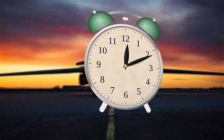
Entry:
12:11
